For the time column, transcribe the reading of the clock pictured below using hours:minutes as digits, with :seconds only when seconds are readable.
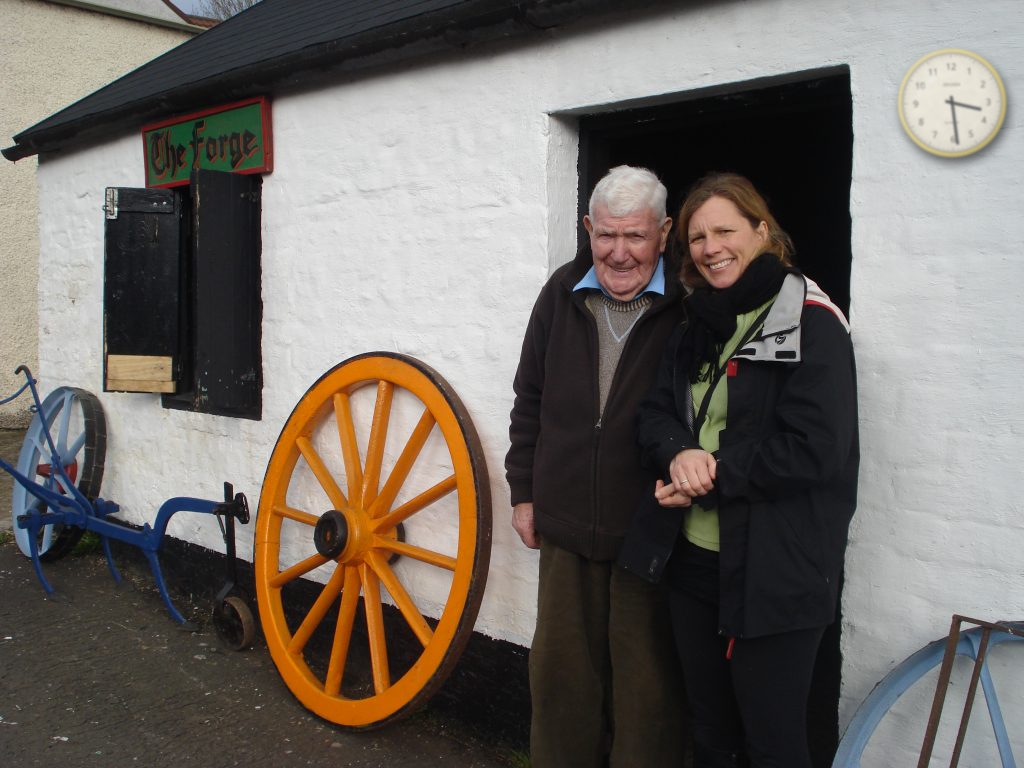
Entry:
3:29
